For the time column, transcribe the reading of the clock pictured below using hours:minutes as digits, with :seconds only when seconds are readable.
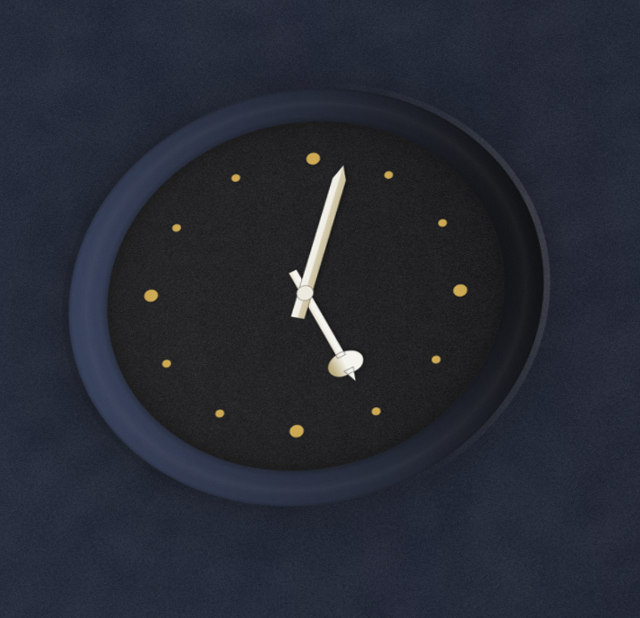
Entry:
5:02
